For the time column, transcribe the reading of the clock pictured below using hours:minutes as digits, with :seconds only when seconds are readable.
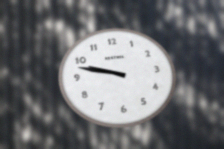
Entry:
9:48
